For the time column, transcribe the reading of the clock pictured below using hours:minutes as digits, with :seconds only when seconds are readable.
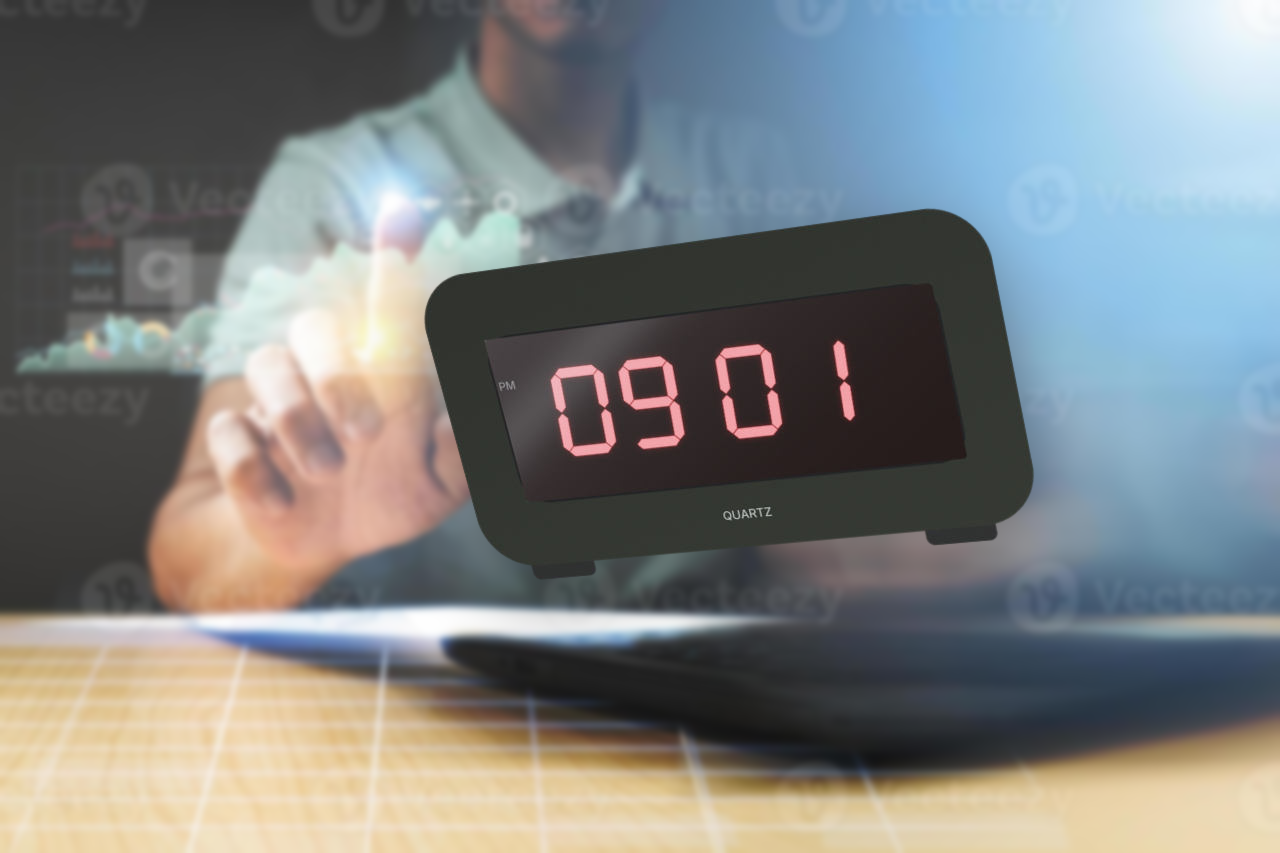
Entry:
9:01
